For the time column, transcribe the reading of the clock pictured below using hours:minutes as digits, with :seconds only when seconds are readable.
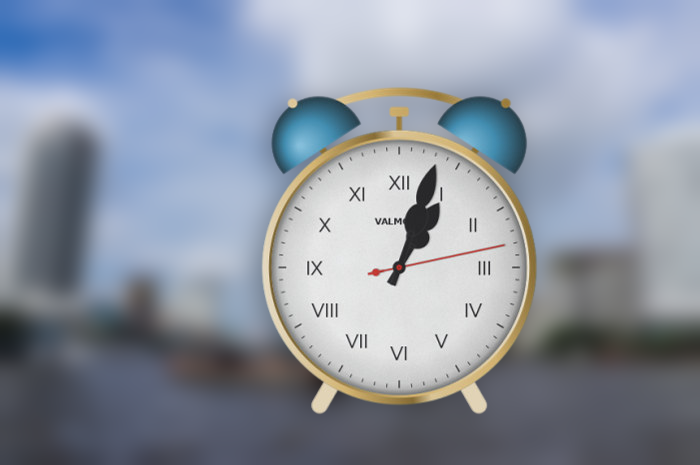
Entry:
1:03:13
